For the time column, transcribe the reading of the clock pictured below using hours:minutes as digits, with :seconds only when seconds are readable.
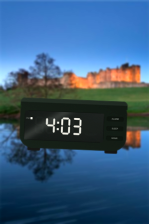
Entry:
4:03
